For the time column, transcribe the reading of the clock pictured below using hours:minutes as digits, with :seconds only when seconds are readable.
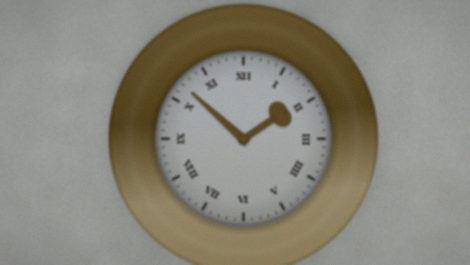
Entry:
1:52
